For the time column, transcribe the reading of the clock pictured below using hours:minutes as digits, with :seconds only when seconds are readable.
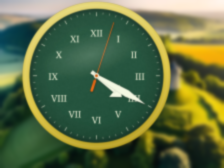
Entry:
4:20:03
